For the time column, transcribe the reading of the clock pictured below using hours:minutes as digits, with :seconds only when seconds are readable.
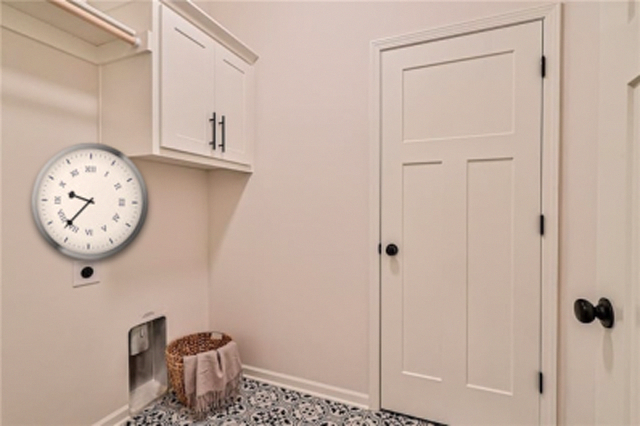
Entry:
9:37
